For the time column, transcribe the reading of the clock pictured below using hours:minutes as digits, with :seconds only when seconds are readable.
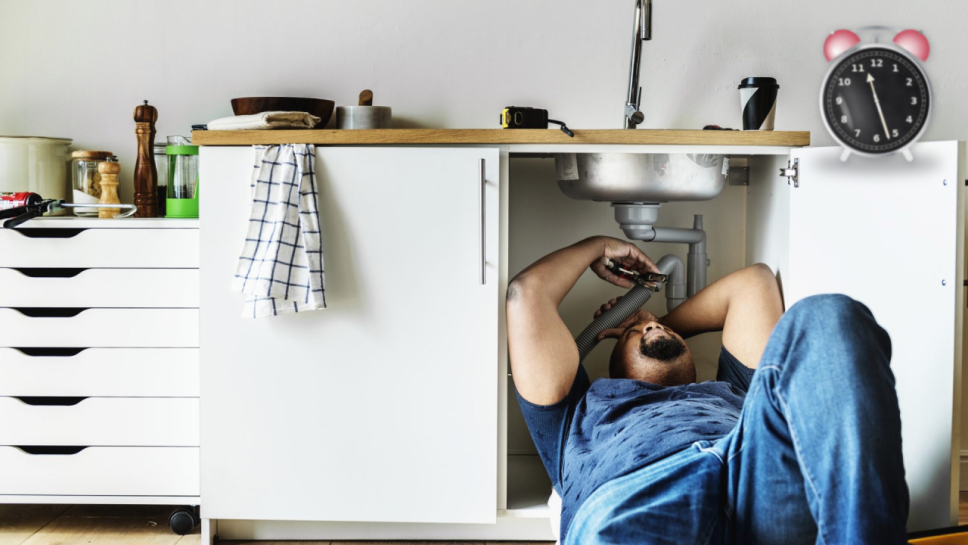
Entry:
11:27
